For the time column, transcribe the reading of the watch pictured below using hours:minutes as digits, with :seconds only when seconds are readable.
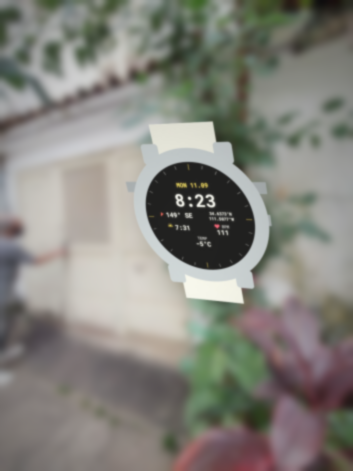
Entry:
8:23
